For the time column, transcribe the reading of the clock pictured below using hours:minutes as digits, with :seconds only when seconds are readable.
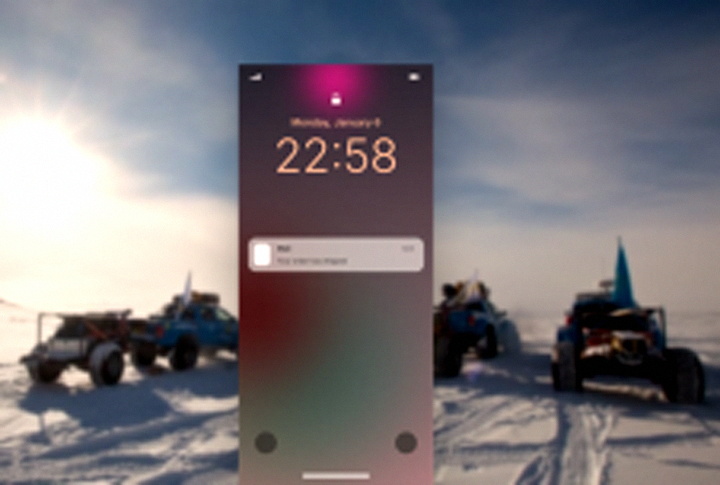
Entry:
22:58
